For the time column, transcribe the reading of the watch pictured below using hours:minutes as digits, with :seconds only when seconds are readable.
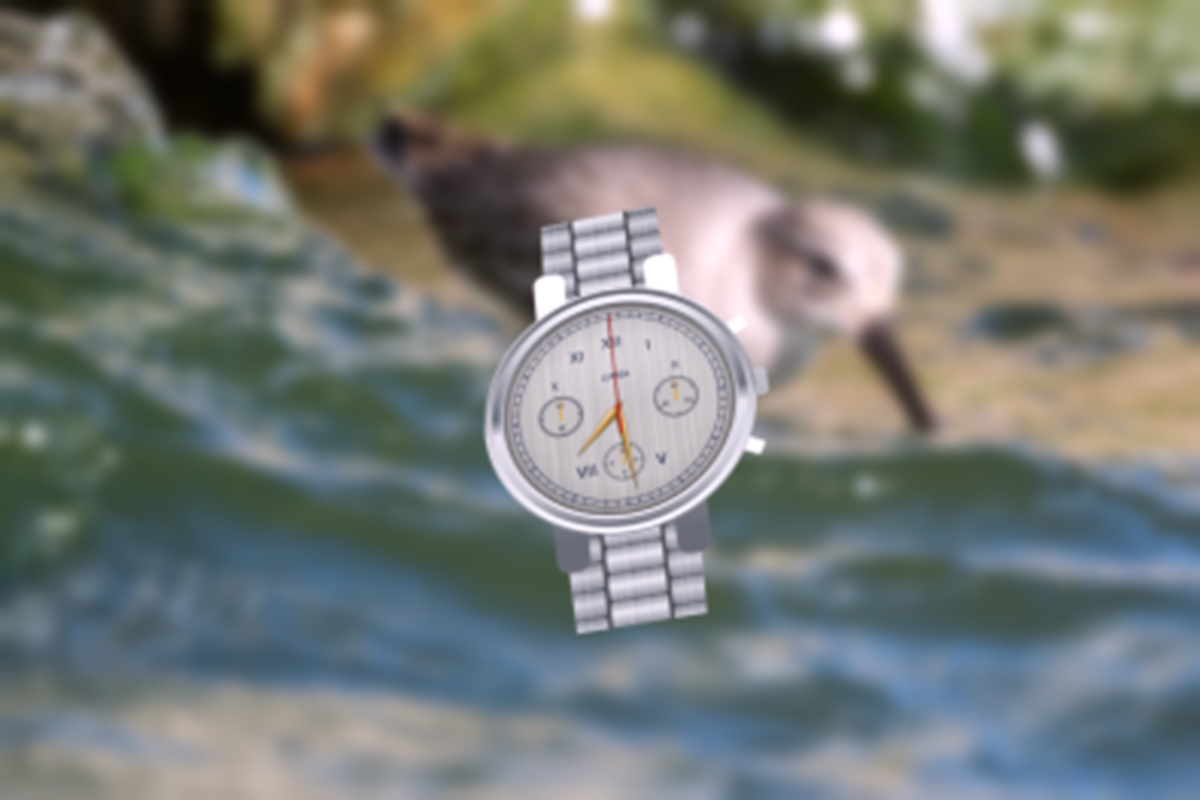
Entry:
7:29
